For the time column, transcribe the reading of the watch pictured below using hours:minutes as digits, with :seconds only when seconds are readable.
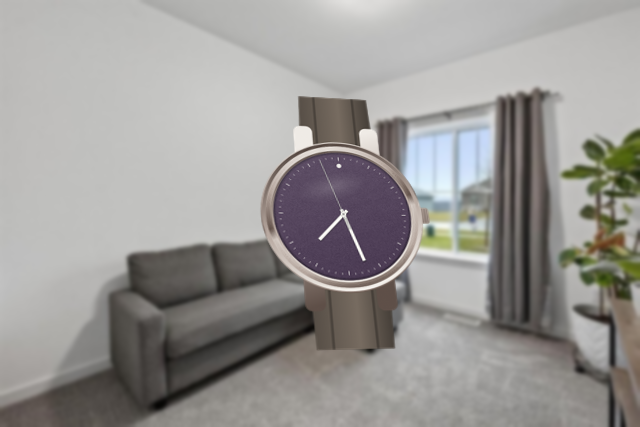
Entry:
7:26:57
